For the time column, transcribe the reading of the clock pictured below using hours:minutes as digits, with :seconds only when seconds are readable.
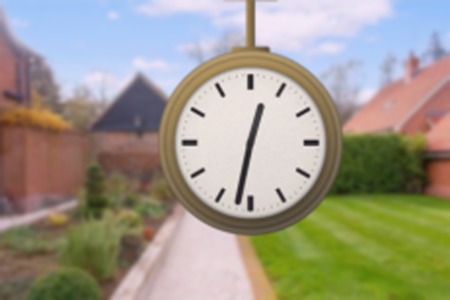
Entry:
12:32
